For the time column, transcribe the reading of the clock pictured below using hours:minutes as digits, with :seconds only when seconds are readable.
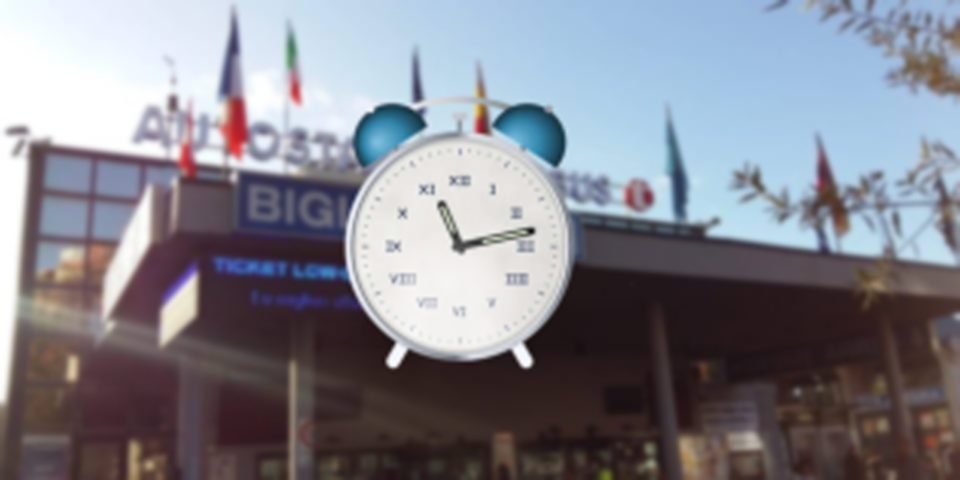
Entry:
11:13
